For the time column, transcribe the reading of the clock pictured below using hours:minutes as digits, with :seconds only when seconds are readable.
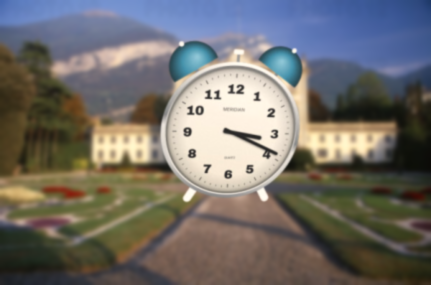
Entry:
3:19
